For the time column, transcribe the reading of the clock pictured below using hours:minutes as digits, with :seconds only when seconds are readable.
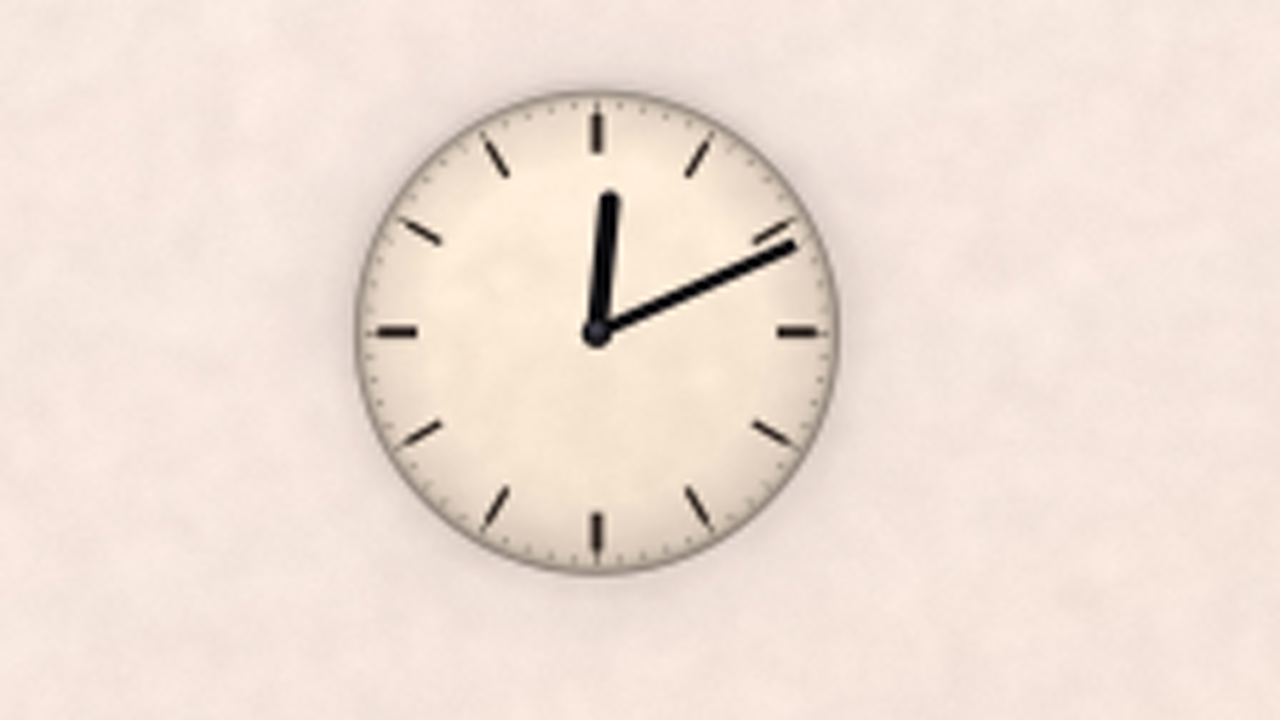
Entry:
12:11
